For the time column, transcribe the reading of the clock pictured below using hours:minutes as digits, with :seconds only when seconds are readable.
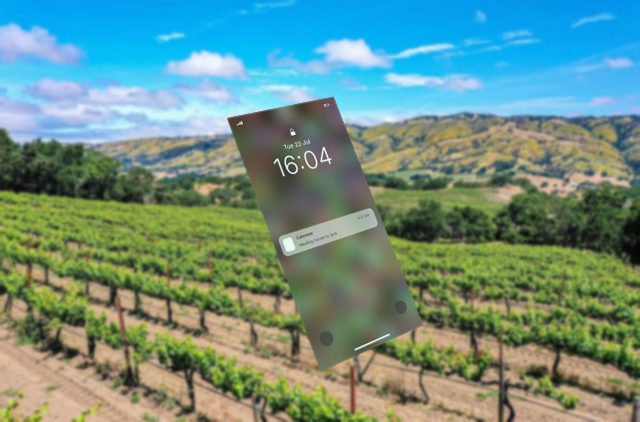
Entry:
16:04
